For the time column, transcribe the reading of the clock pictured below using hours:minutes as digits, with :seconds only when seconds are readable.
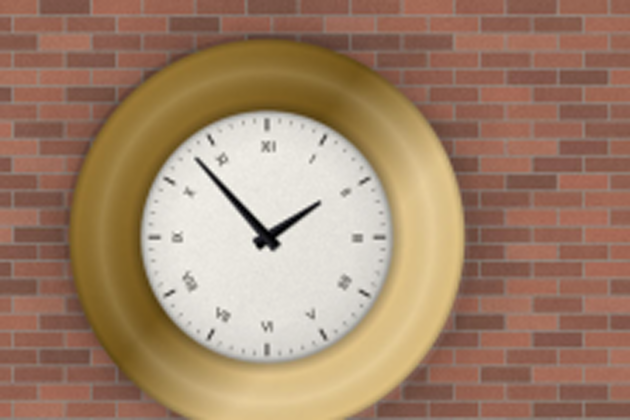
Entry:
1:53
